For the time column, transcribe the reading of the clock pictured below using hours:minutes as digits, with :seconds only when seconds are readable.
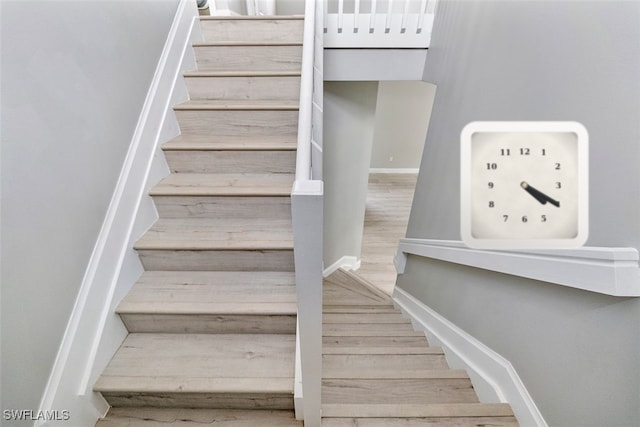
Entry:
4:20
